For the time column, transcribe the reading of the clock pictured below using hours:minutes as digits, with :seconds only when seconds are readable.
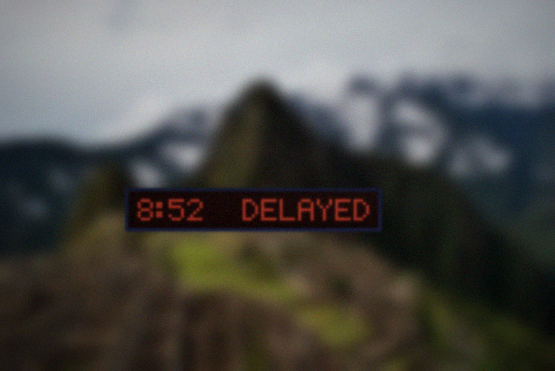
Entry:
8:52
